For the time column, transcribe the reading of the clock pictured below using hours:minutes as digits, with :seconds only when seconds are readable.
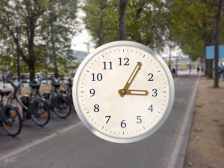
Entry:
3:05
